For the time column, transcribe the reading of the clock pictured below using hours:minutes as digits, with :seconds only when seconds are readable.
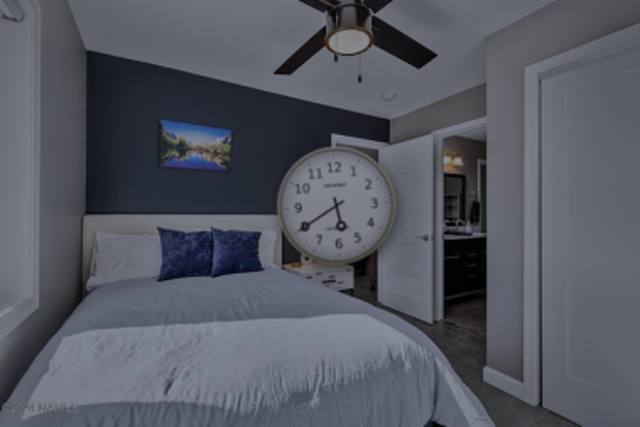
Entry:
5:40
